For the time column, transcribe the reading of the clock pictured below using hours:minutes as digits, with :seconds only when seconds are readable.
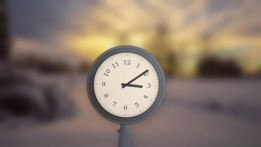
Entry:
3:09
